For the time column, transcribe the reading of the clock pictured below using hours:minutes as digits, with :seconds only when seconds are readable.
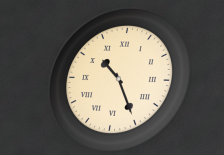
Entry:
10:25
